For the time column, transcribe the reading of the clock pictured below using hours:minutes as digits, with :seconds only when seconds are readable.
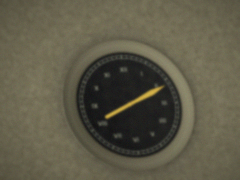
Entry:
8:11
